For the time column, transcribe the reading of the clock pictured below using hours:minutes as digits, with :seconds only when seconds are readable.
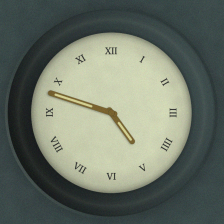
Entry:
4:48
